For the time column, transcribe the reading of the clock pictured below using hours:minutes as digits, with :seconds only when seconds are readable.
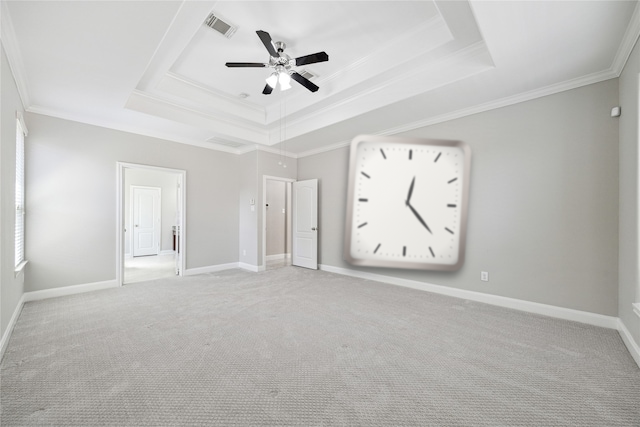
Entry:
12:23
